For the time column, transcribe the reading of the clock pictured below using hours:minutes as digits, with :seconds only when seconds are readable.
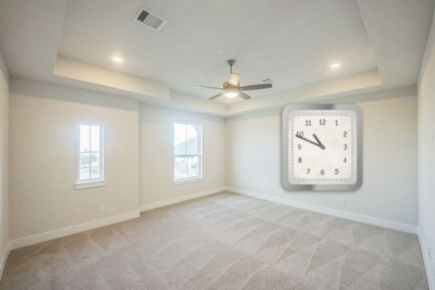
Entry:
10:49
